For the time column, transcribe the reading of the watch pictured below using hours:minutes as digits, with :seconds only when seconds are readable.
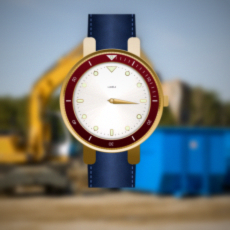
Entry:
3:16
